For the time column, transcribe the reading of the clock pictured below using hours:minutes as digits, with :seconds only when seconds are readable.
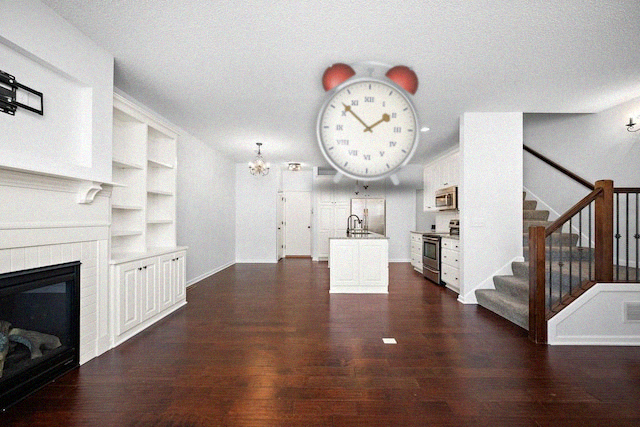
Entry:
1:52
